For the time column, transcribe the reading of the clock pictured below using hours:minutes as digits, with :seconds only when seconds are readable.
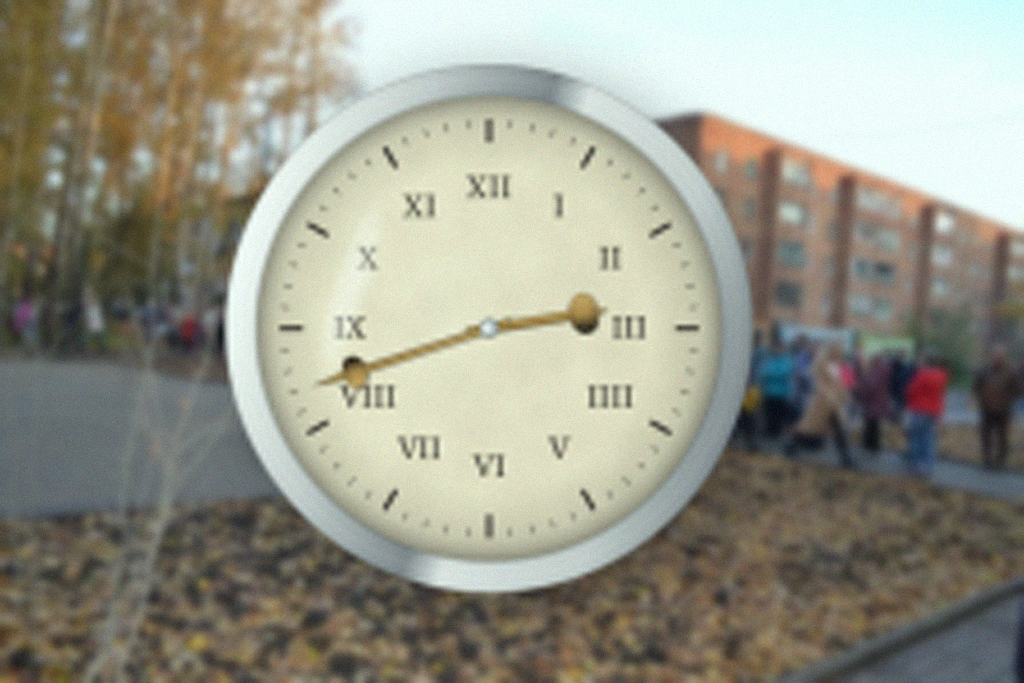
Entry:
2:42
